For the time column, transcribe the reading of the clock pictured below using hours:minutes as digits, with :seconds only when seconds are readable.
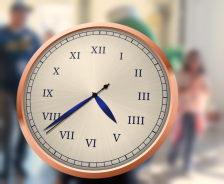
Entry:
4:38:38
